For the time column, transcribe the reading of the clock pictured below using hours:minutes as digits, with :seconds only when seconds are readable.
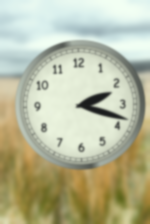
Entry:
2:18
